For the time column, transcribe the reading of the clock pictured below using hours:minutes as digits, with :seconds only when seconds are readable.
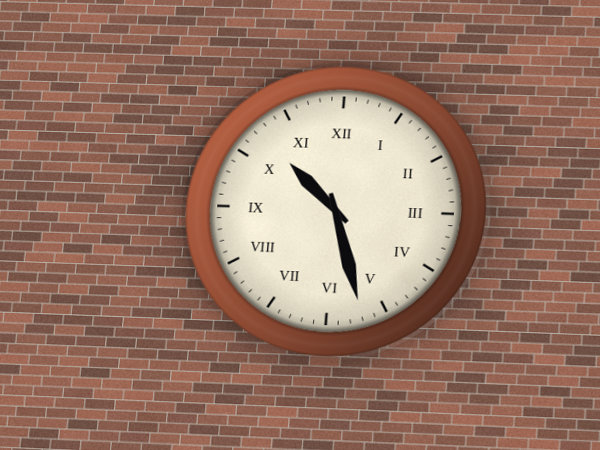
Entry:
10:27
